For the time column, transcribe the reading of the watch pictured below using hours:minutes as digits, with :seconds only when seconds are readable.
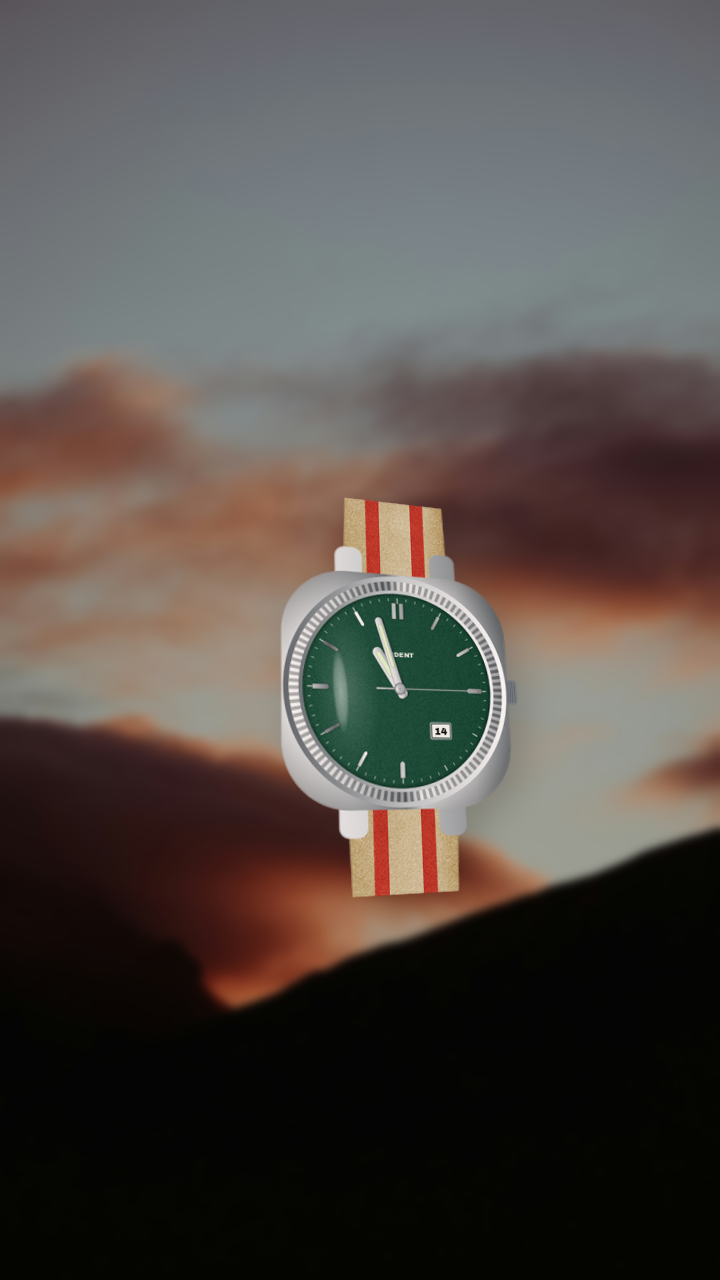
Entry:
10:57:15
